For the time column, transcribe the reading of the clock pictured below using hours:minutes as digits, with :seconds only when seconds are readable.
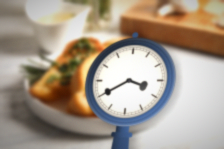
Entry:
3:40
